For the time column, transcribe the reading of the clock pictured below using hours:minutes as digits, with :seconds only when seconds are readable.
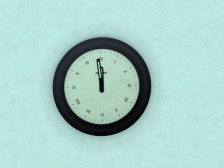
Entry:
11:59
